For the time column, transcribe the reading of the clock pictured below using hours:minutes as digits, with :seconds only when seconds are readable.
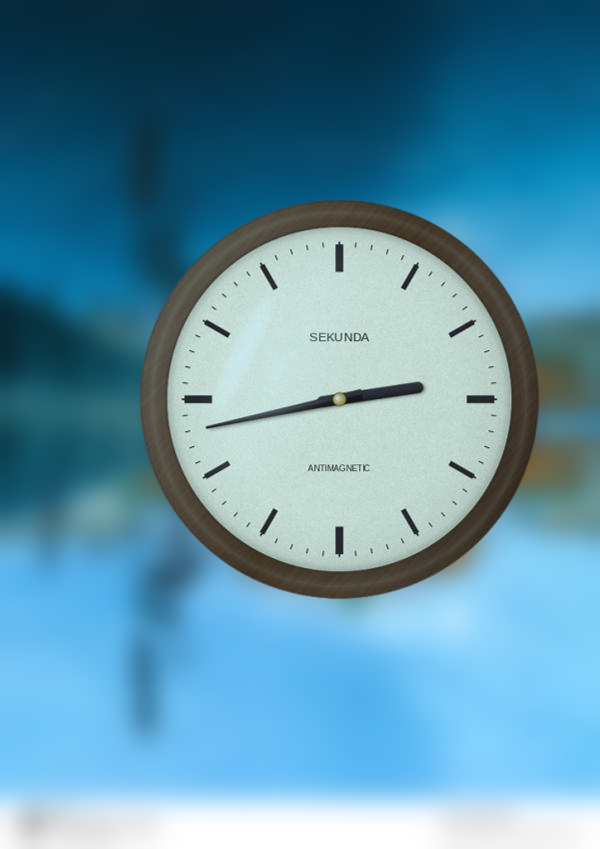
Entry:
2:43
